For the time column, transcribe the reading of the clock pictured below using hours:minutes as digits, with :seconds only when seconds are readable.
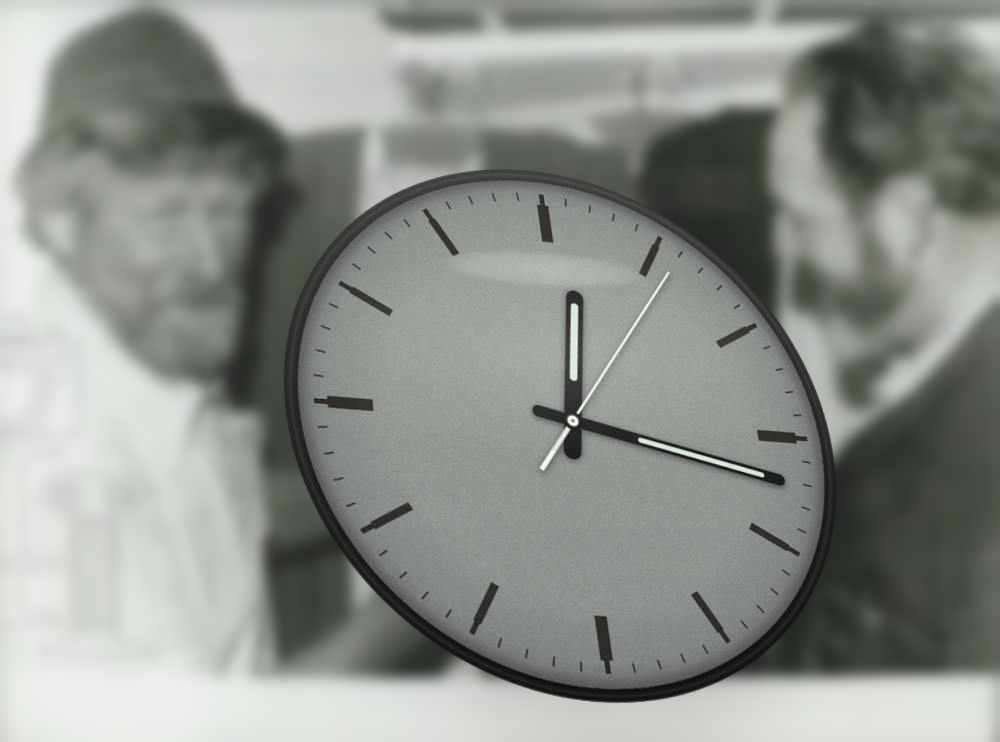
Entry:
12:17:06
